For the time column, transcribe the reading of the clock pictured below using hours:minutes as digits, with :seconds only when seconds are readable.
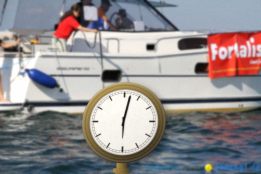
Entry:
6:02
